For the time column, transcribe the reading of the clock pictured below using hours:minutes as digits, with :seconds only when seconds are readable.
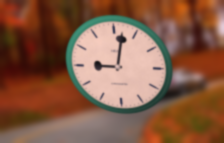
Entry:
9:02
